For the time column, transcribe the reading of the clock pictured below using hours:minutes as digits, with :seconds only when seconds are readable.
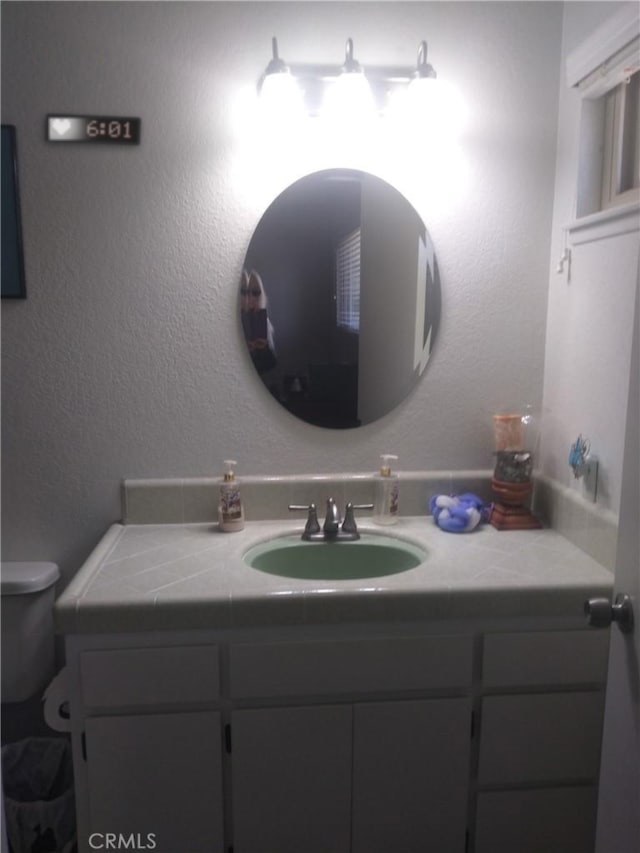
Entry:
6:01
